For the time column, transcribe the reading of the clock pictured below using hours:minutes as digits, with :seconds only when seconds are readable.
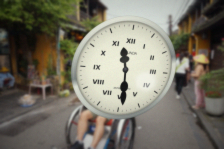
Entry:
11:29
